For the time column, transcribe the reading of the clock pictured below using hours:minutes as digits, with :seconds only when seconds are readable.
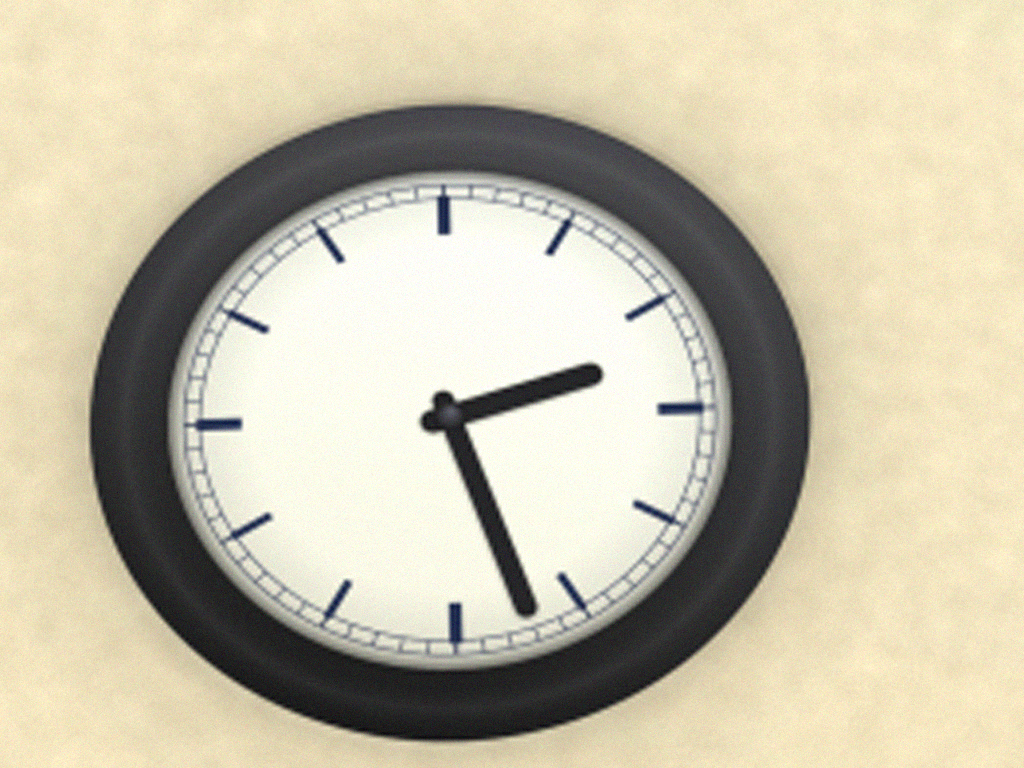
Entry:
2:27
